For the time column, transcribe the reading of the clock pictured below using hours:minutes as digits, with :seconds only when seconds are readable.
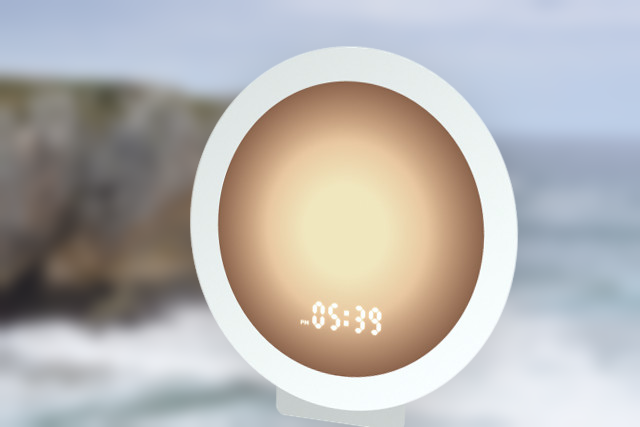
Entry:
5:39
